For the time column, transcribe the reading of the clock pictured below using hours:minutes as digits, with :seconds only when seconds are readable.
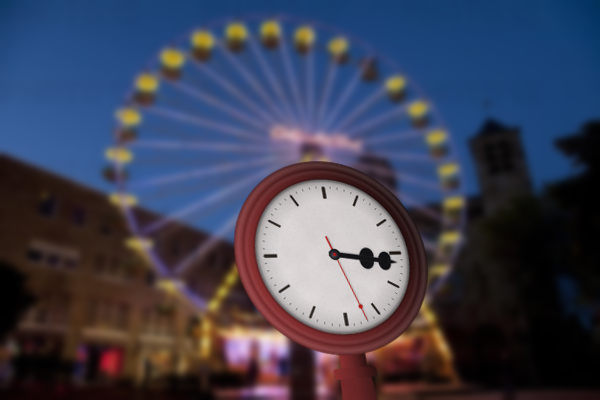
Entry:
3:16:27
